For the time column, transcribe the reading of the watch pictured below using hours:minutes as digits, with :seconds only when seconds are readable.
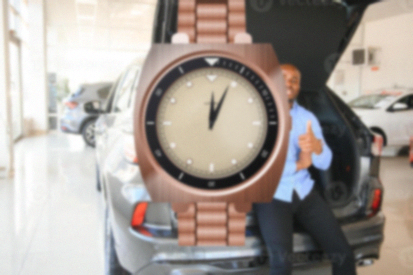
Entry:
12:04
